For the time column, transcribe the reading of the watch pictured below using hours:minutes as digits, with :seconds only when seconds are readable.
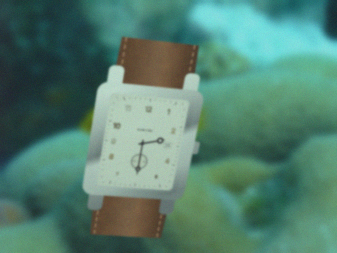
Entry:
2:30
